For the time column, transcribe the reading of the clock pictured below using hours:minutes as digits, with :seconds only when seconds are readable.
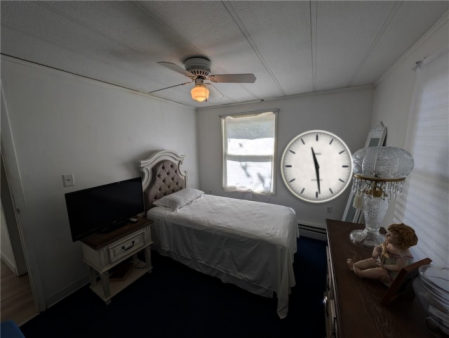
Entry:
11:29
